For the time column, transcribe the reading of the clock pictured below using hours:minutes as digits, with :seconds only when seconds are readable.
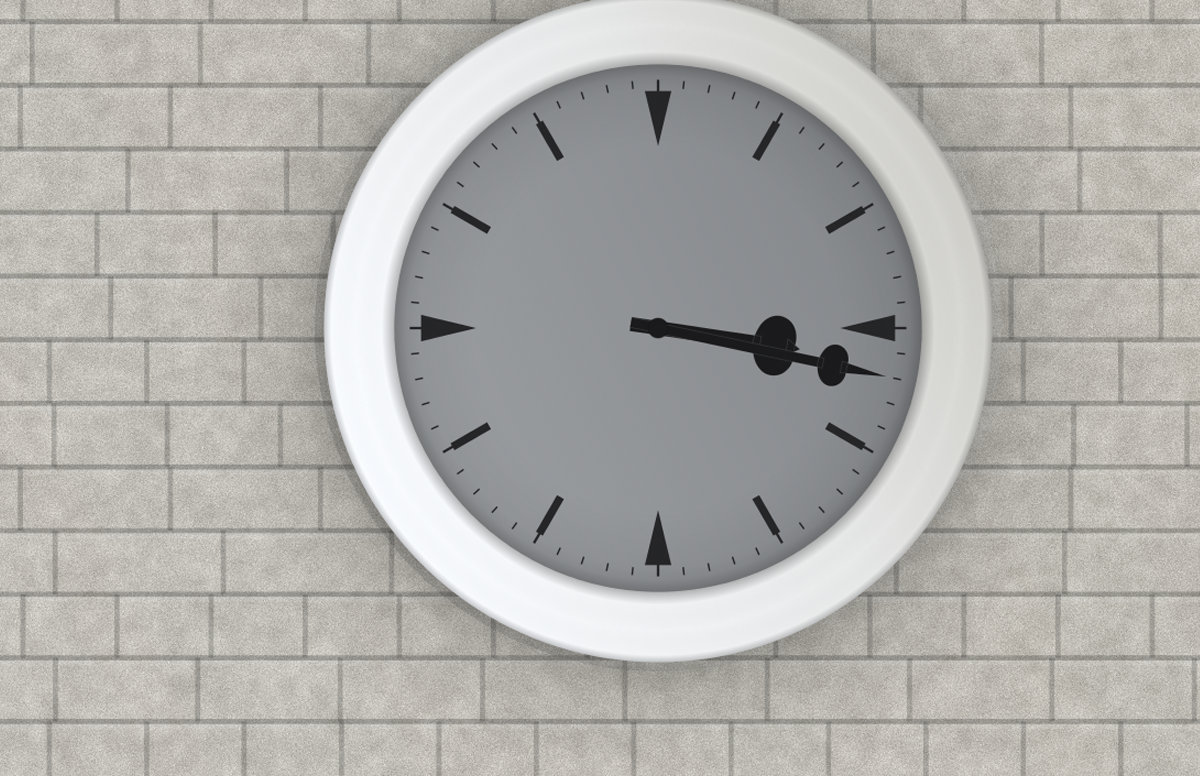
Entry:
3:17
